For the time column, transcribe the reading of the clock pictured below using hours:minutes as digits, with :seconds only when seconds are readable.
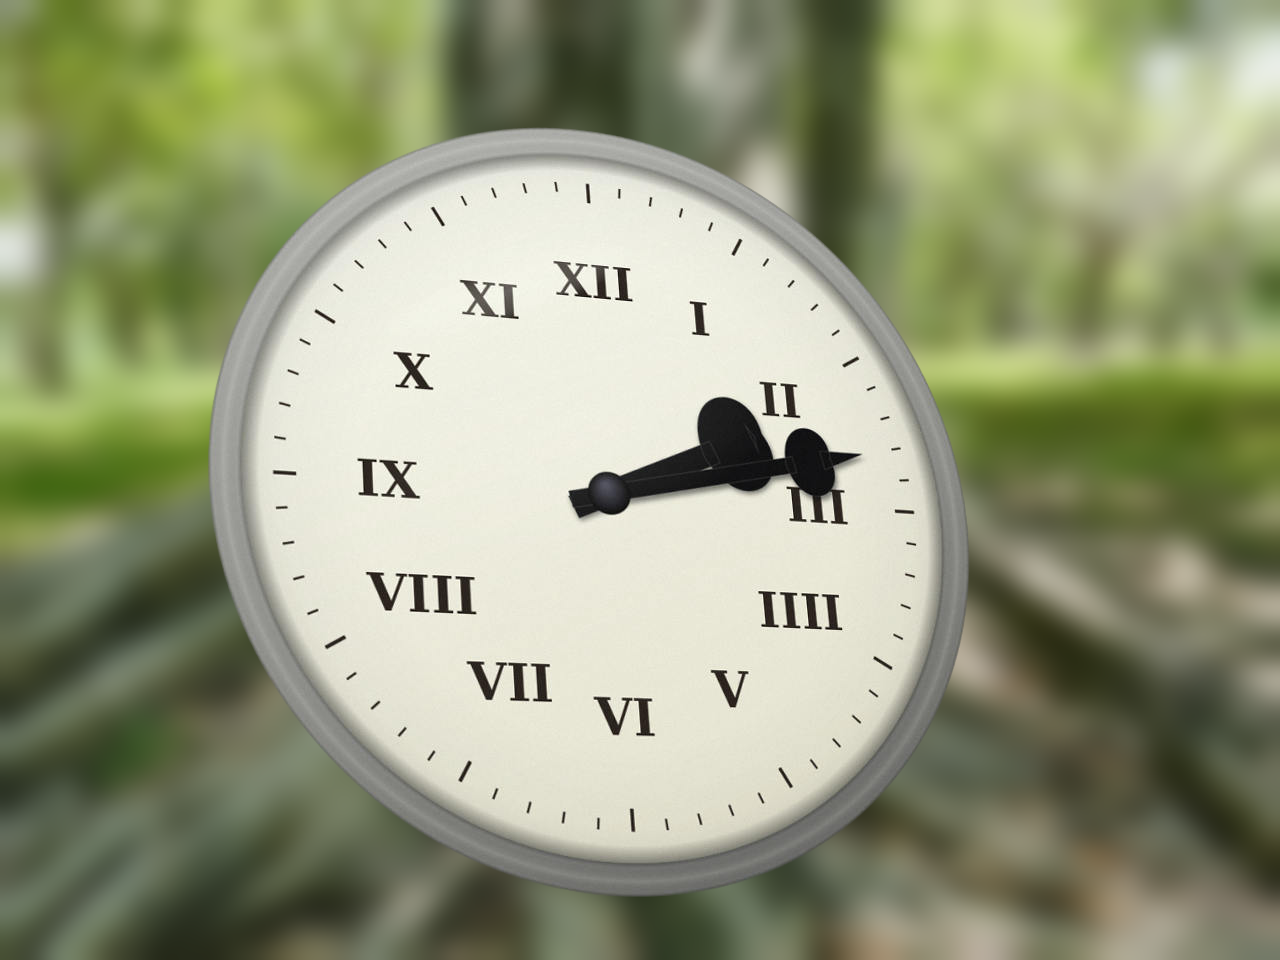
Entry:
2:13
